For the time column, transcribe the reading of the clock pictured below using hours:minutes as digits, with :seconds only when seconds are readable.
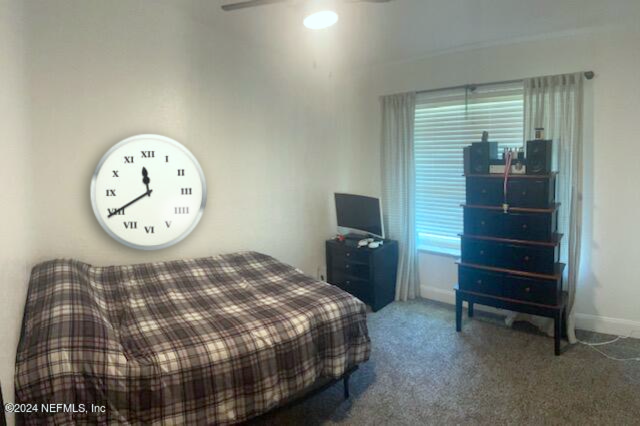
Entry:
11:40
